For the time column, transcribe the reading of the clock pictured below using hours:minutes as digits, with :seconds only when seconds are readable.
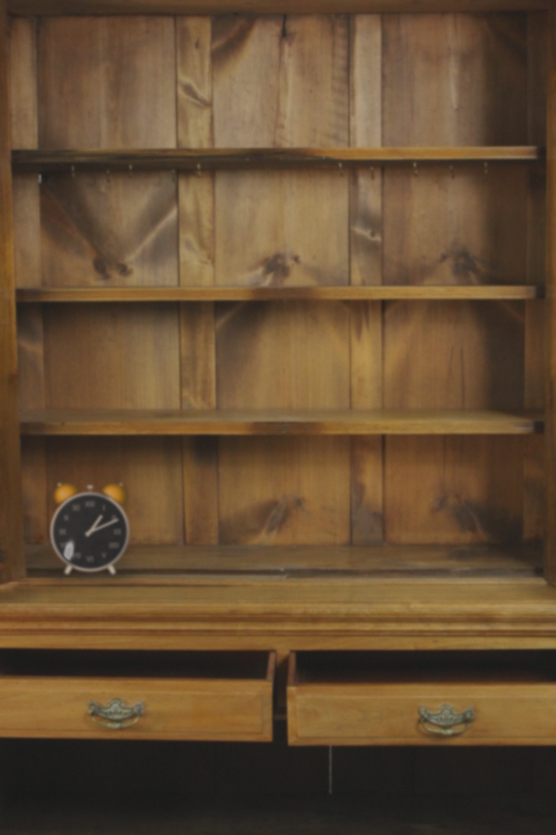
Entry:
1:11
